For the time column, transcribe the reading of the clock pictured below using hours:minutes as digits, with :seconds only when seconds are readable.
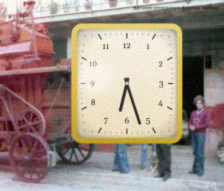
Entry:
6:27
